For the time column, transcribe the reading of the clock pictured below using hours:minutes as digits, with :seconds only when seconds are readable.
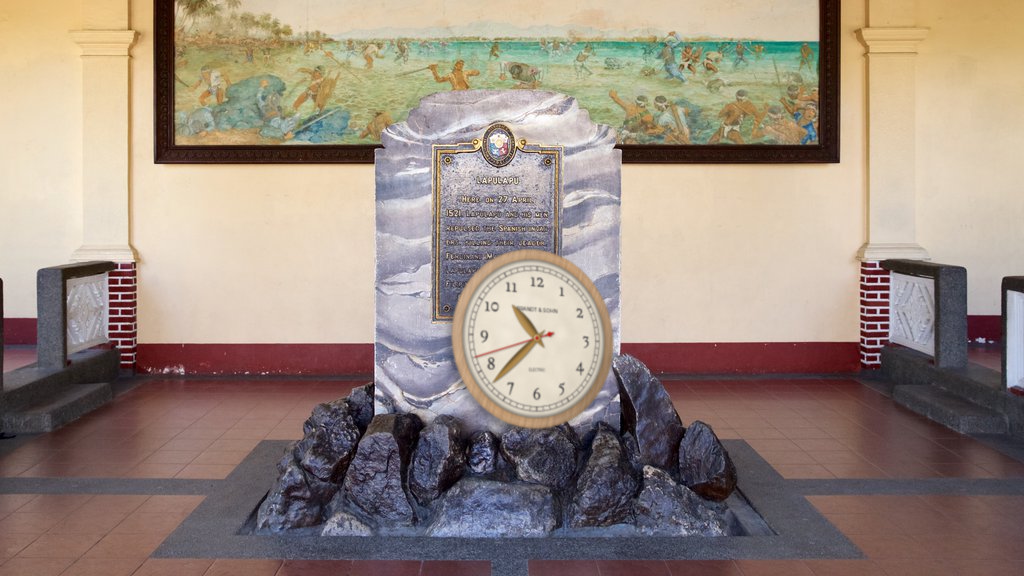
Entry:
10:37:42
